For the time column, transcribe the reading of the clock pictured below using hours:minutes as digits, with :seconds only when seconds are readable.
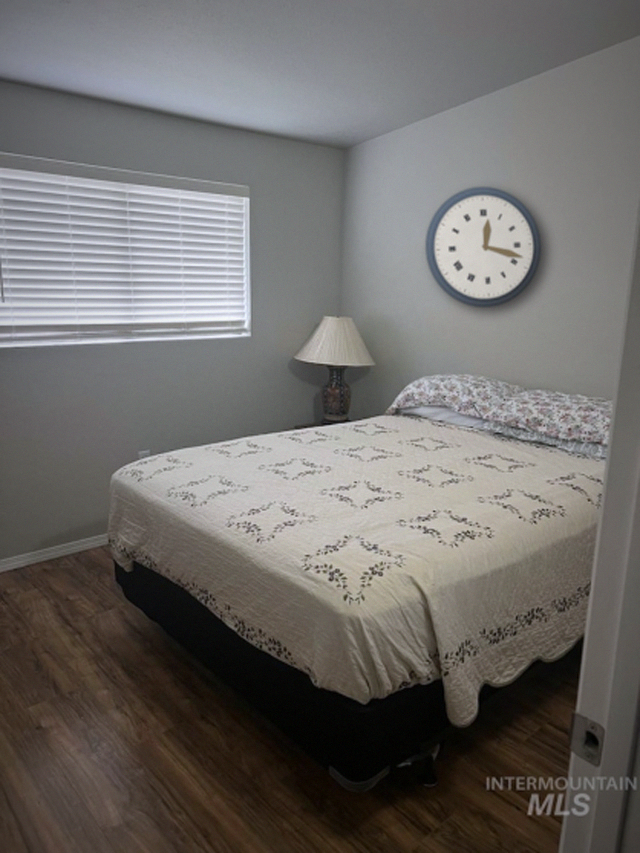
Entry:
12:18
